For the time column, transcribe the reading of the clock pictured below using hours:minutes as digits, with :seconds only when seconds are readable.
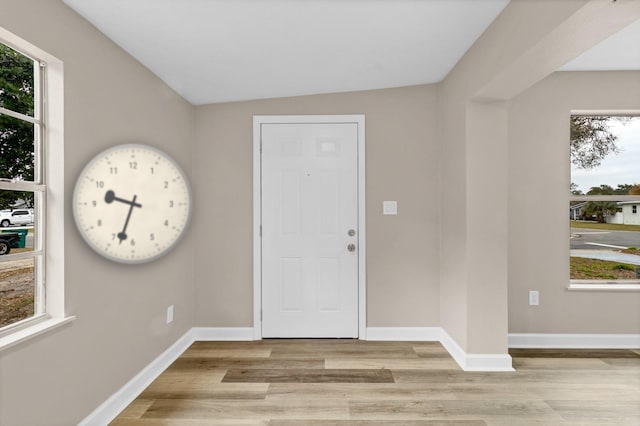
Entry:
9:33
